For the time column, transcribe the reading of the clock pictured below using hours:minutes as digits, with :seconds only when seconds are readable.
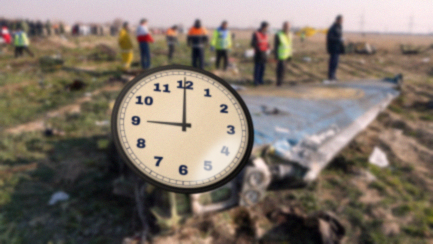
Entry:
9:00
